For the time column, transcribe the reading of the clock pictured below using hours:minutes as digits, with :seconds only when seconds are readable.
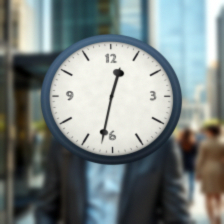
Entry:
12:32
